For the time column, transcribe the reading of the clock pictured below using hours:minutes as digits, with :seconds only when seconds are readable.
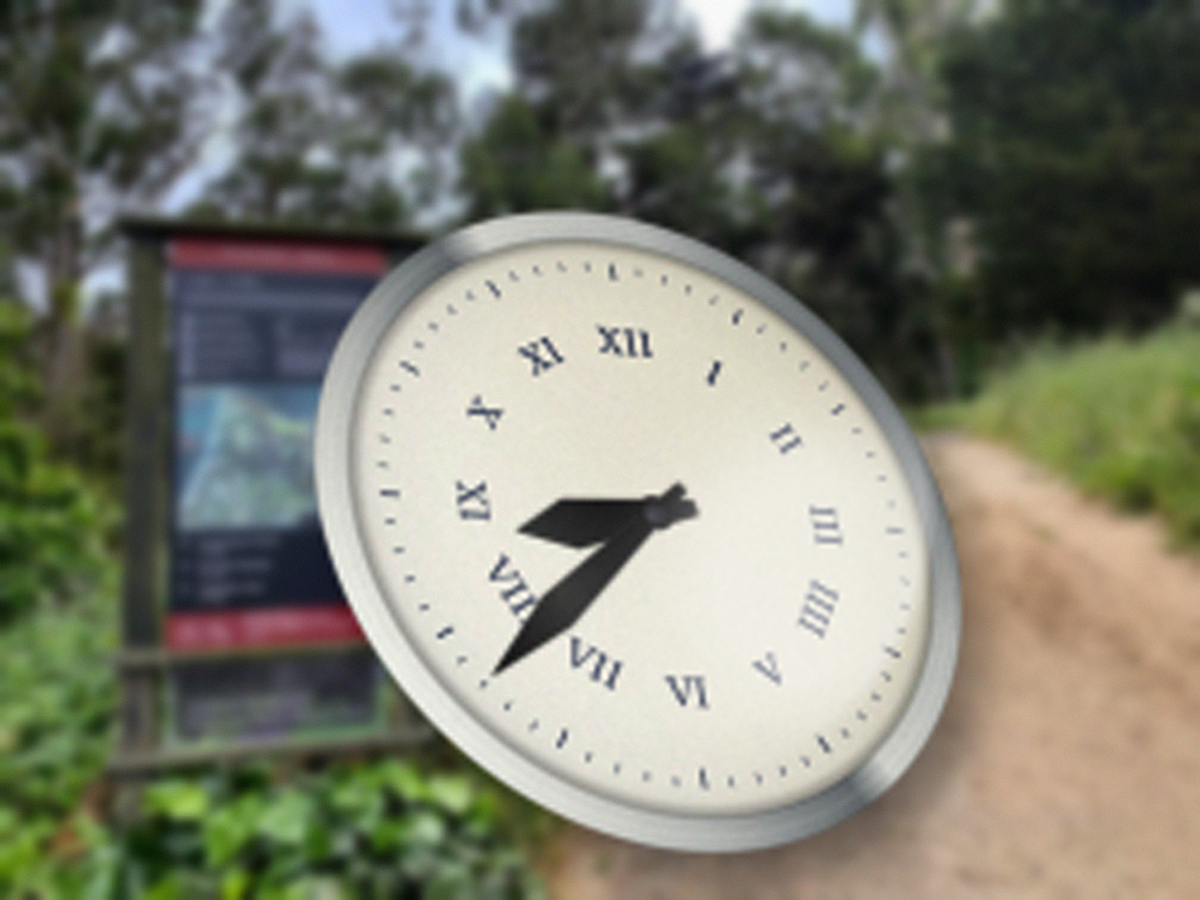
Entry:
8:38
